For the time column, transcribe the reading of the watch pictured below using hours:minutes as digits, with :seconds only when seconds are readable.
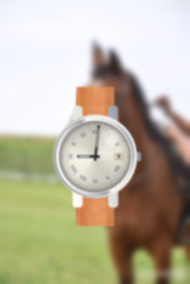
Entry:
9:01
